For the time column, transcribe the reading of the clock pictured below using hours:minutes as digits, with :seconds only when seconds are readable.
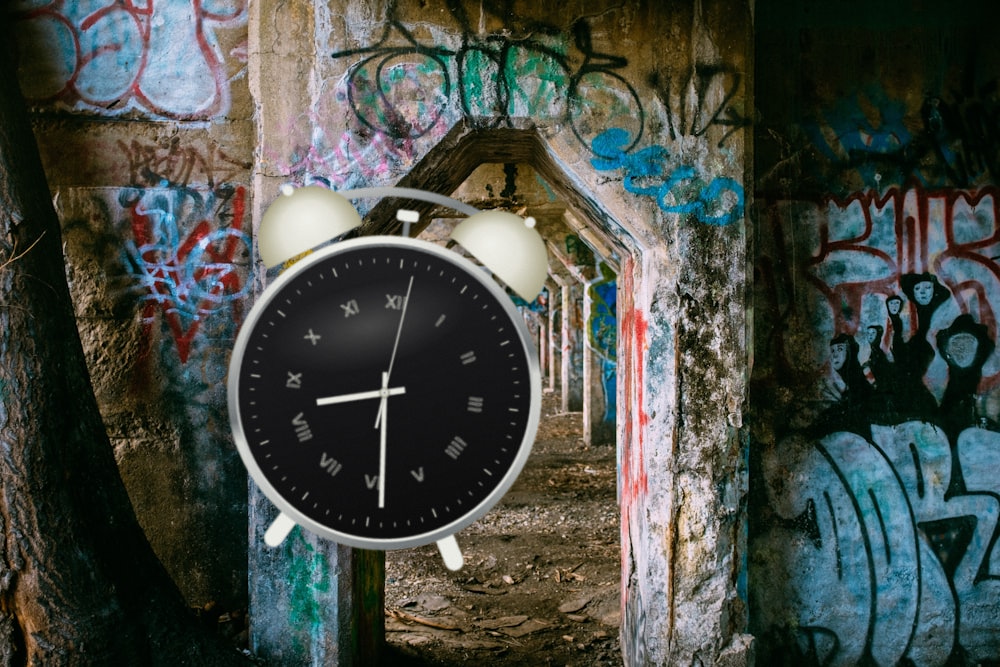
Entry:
8:29:01
